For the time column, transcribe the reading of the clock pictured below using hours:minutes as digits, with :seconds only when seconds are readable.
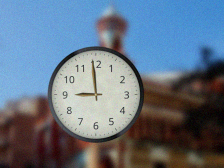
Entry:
8:59
